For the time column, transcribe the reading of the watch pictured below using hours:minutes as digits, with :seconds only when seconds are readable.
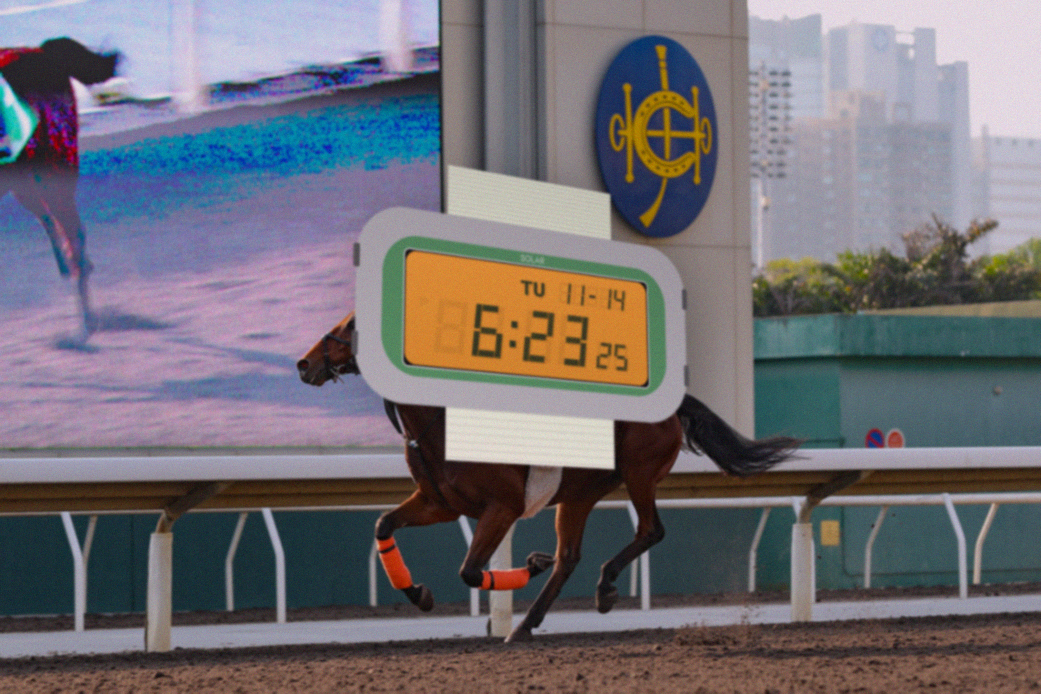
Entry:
6:23:25
